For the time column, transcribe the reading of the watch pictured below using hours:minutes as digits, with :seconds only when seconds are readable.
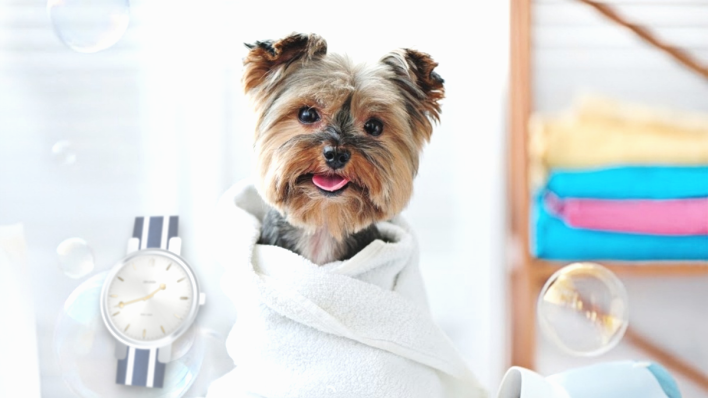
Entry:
1:42
